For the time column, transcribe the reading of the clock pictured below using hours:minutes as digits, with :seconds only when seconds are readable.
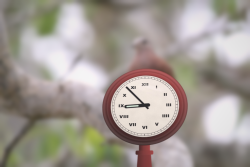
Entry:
8:53
